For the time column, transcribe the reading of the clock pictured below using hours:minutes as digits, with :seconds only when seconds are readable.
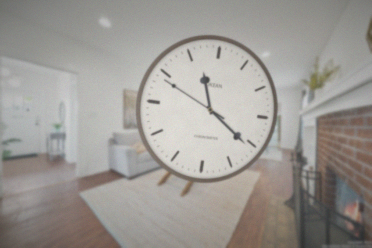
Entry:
11:20:49
